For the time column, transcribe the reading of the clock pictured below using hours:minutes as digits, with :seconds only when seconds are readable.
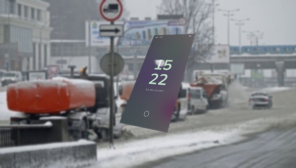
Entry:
15:22
